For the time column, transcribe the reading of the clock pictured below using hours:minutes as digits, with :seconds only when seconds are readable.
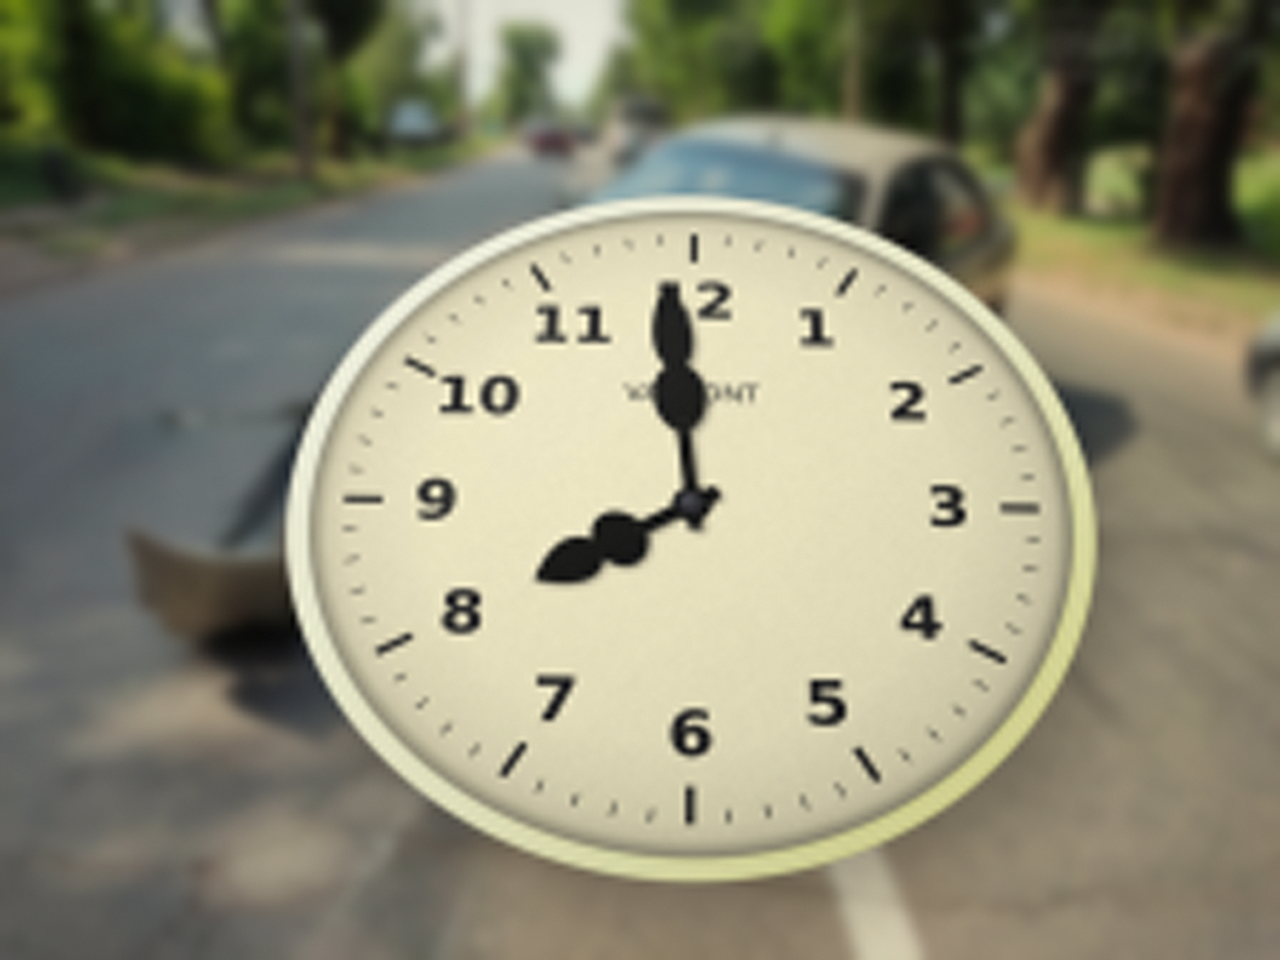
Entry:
7:59
